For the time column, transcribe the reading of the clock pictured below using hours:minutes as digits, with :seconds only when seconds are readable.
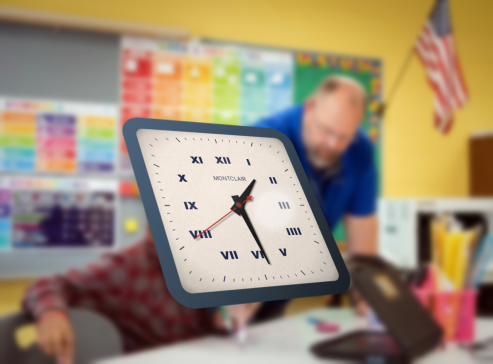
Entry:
1:28:40
